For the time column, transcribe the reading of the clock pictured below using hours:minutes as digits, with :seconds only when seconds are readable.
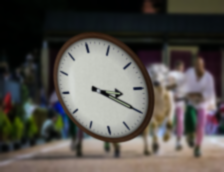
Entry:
3:20
